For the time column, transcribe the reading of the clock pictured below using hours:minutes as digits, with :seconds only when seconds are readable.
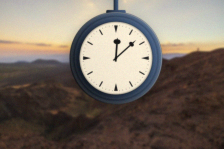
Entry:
12:08
